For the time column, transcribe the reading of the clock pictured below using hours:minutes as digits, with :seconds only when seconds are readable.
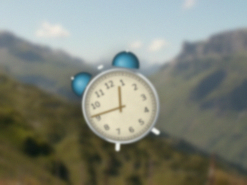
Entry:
12:46
